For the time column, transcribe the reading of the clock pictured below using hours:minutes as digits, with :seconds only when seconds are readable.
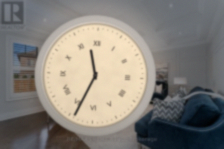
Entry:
11:34
